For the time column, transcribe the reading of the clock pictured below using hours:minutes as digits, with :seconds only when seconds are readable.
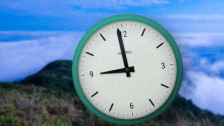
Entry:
8:59
